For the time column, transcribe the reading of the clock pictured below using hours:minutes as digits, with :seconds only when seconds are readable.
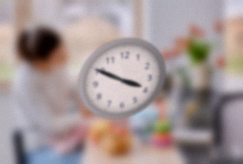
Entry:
3:50
